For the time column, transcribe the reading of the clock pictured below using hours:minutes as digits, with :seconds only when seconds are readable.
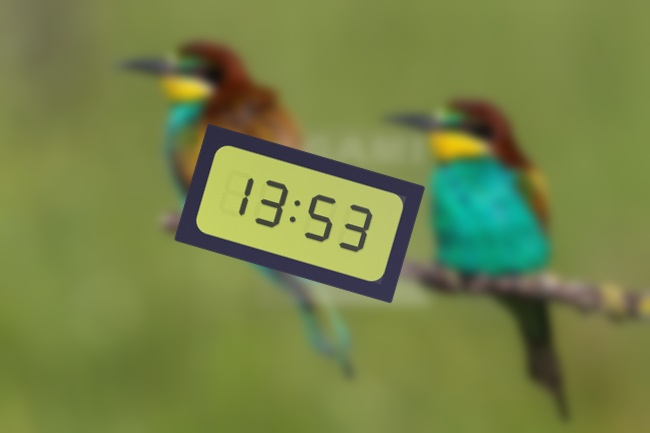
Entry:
13:53
